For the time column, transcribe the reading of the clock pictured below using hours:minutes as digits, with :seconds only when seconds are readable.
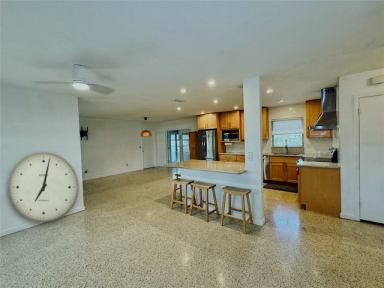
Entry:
7:02
